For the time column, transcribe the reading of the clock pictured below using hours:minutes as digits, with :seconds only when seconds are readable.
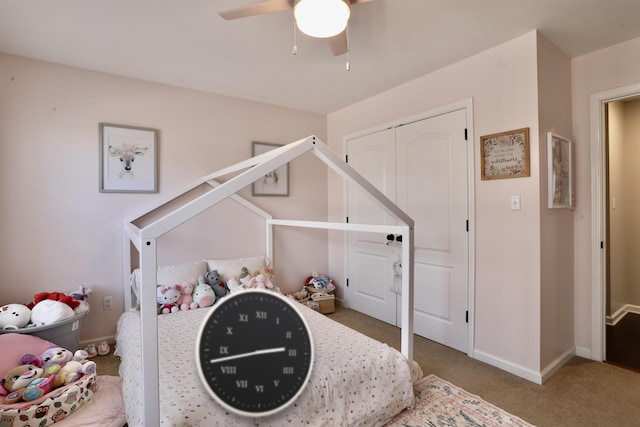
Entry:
2:43
